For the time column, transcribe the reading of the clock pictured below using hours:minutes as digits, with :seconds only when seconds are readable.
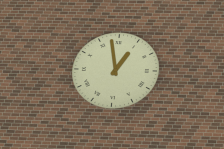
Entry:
12:58
